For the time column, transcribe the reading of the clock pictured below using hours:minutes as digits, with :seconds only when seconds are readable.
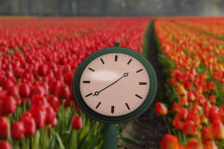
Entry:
1:39
